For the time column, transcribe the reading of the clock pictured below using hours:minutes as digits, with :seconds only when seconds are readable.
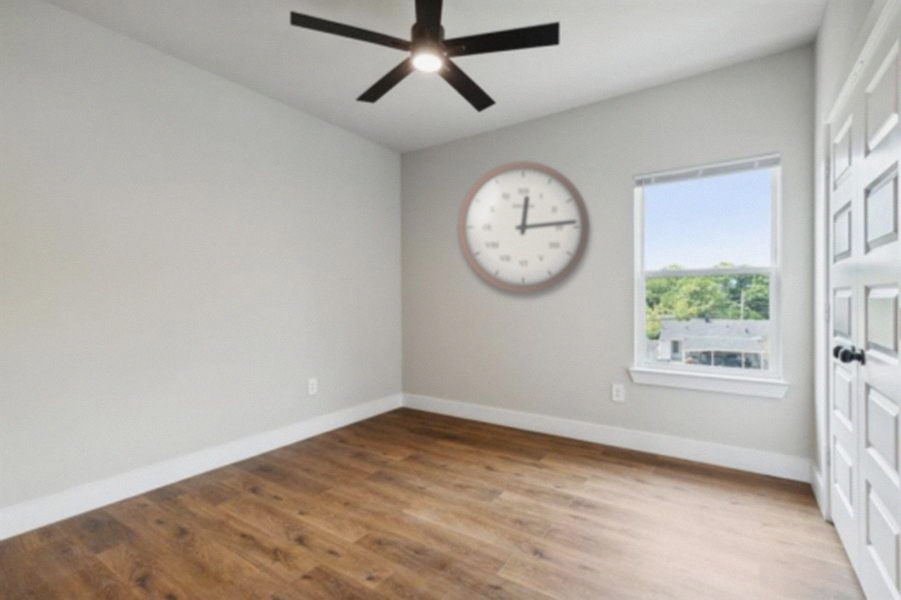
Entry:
12:14
